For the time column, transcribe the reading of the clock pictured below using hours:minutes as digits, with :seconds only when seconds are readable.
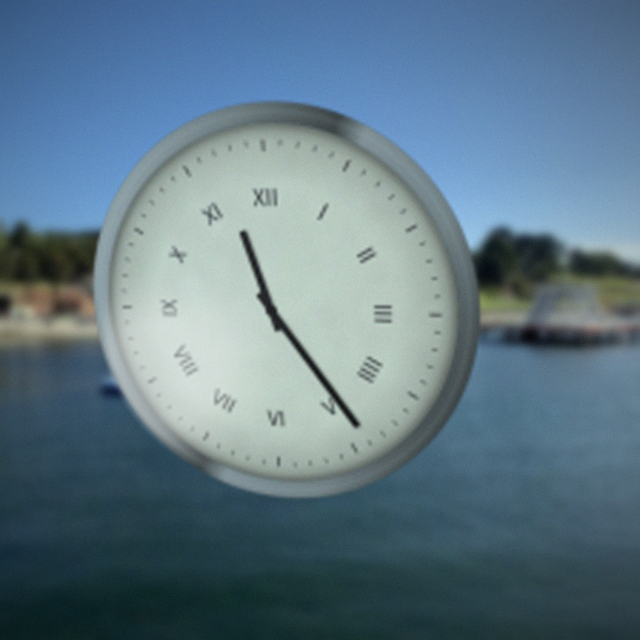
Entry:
11:24
